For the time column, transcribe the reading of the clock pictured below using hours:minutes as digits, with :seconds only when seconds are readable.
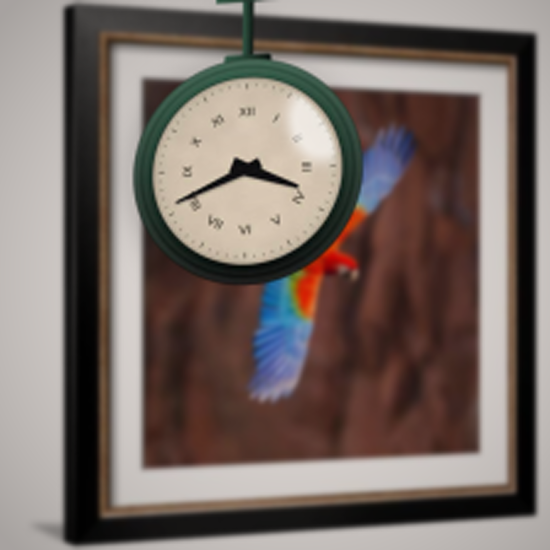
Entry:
3:41
